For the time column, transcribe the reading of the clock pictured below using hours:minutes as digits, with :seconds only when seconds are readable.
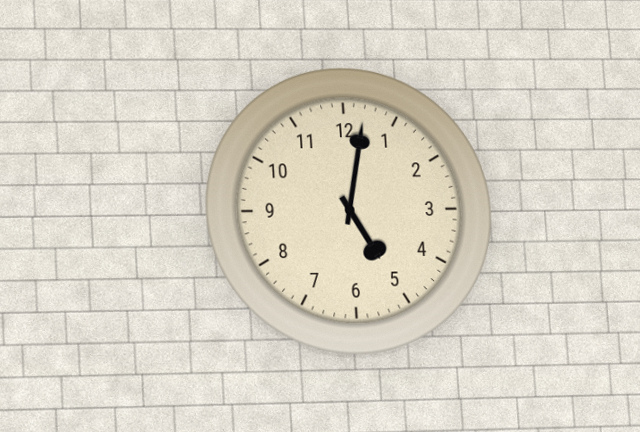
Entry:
5:02
